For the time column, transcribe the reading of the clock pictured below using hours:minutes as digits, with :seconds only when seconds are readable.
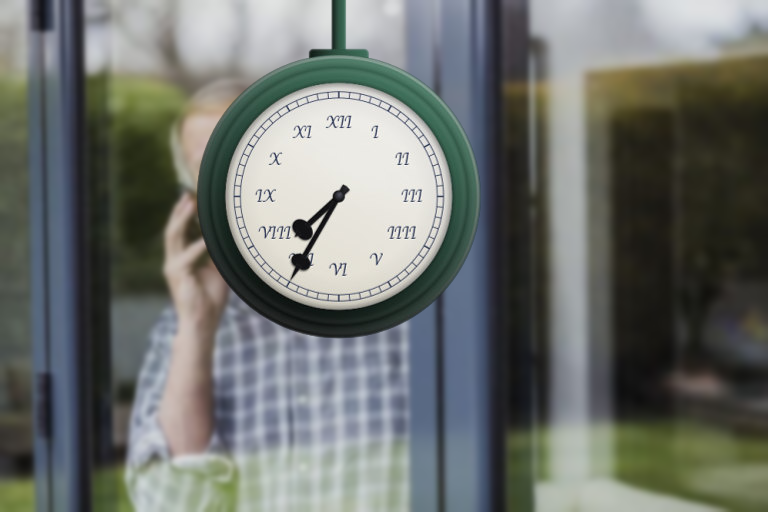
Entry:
7:35
